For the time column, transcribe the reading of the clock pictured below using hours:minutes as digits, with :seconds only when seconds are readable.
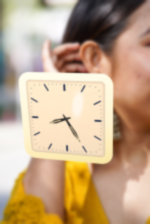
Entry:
8:25
